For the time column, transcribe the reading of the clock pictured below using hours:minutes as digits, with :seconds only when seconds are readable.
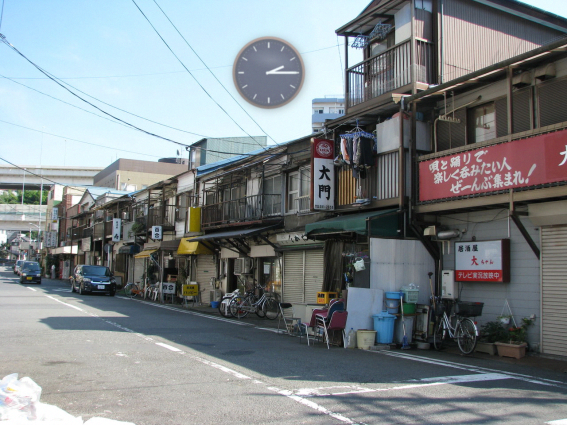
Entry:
2:15
